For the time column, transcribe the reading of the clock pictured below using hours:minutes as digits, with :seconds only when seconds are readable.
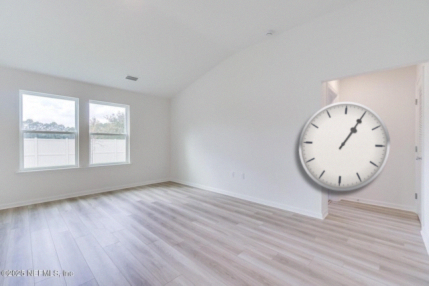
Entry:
1:05
